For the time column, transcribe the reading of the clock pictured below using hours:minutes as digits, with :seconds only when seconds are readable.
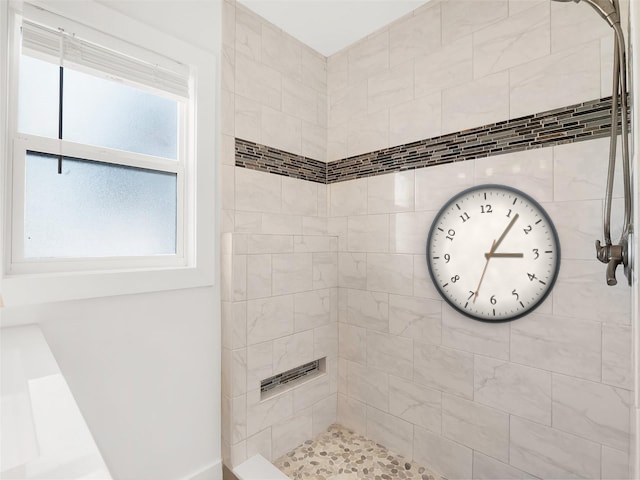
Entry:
3:06:34
